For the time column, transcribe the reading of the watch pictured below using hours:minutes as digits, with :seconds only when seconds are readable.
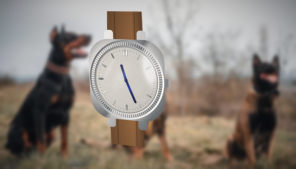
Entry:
11:26
